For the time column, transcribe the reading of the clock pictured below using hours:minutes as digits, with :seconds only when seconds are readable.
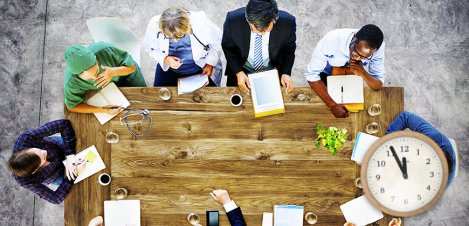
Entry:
11:56
